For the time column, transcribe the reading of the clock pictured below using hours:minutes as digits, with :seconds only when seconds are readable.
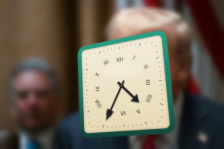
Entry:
4:35
